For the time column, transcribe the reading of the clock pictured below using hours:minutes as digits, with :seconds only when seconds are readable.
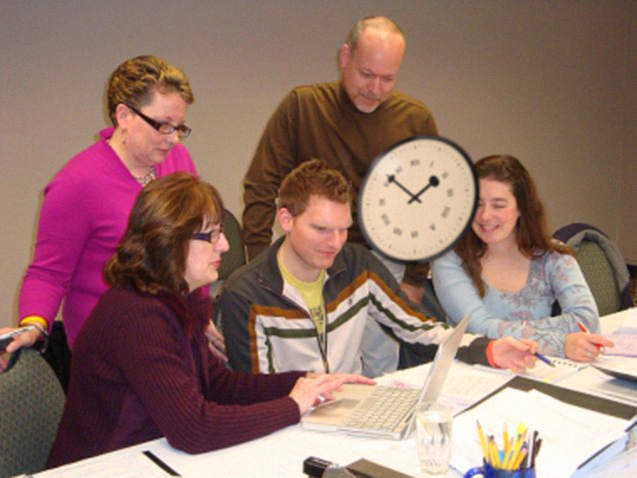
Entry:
1:52
